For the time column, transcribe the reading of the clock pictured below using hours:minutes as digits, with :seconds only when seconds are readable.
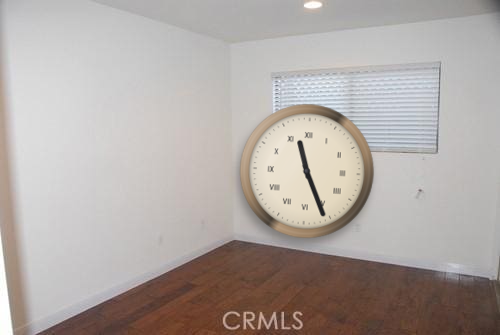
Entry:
11:26
